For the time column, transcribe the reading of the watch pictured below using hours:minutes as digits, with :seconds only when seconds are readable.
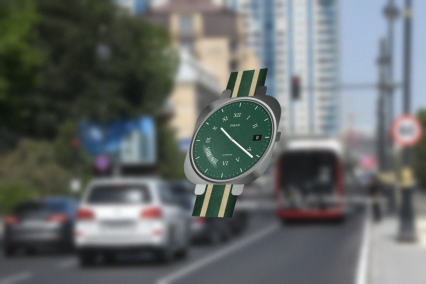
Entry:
10:21
